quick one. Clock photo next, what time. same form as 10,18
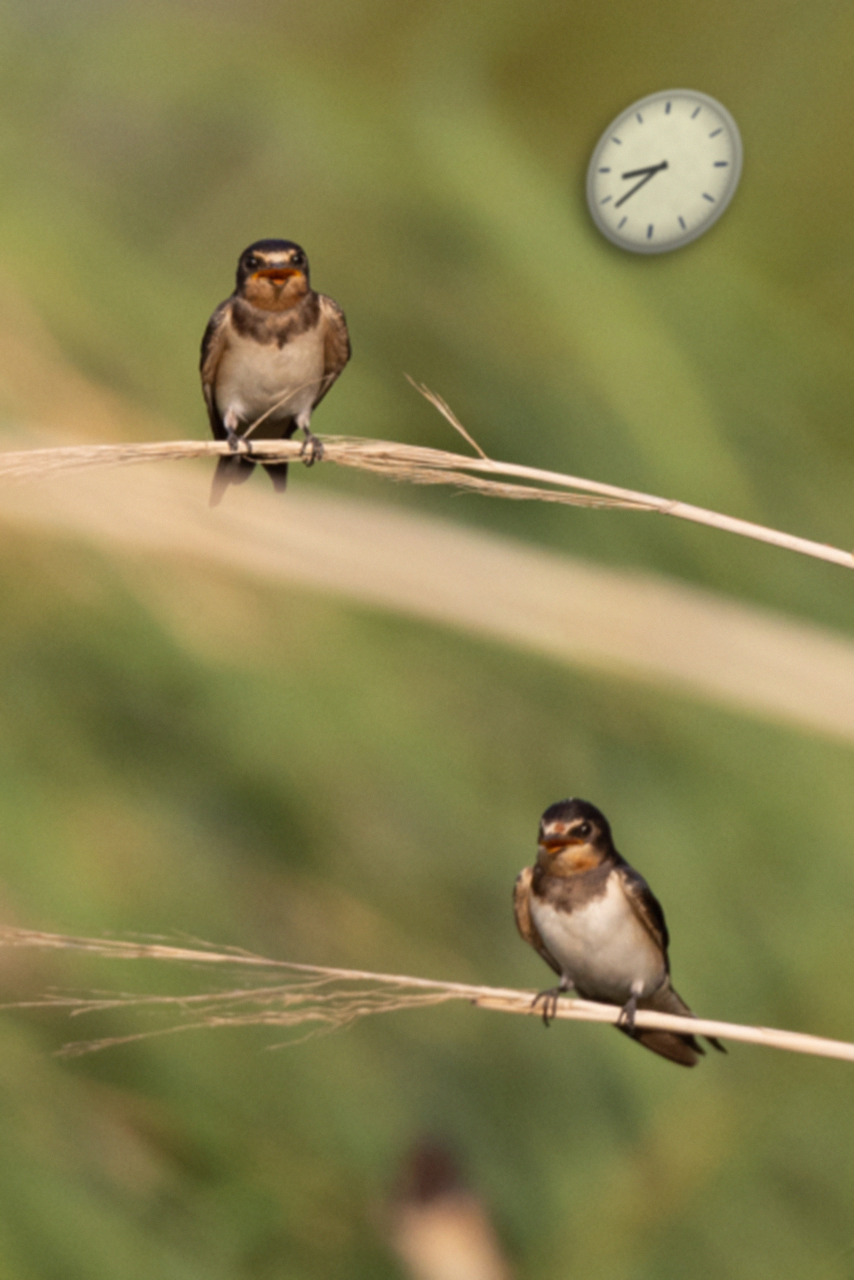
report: 8,38
